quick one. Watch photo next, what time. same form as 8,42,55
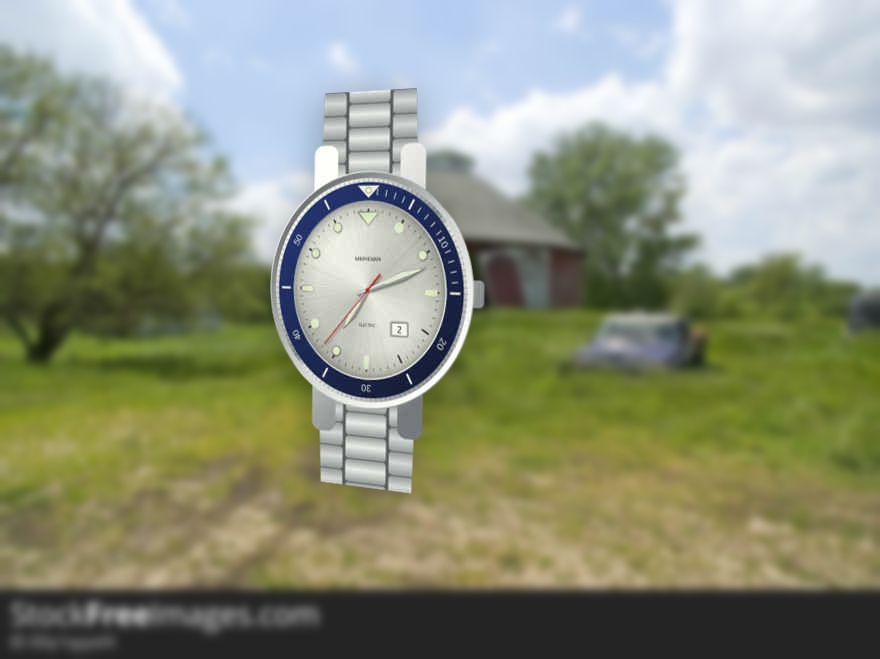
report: 7,11,37
